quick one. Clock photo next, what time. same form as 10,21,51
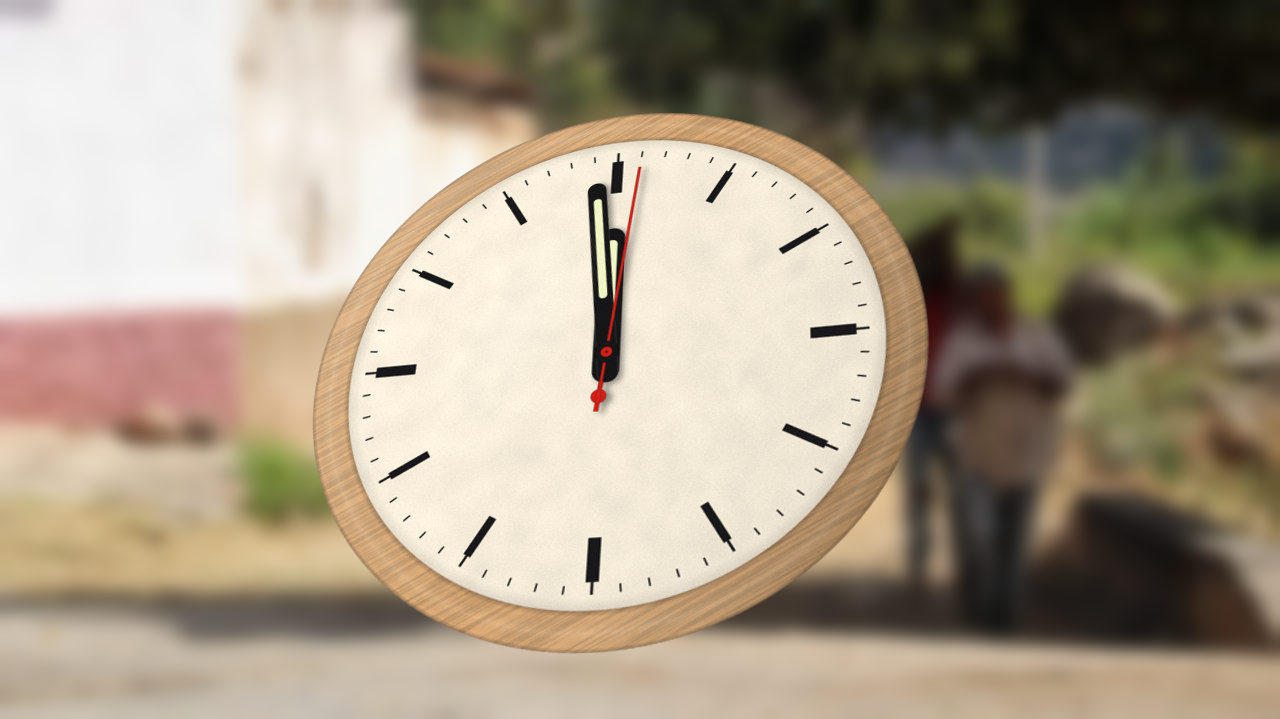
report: 11,59,01
